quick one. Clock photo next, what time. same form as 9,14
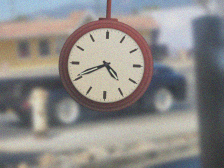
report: 4,41
